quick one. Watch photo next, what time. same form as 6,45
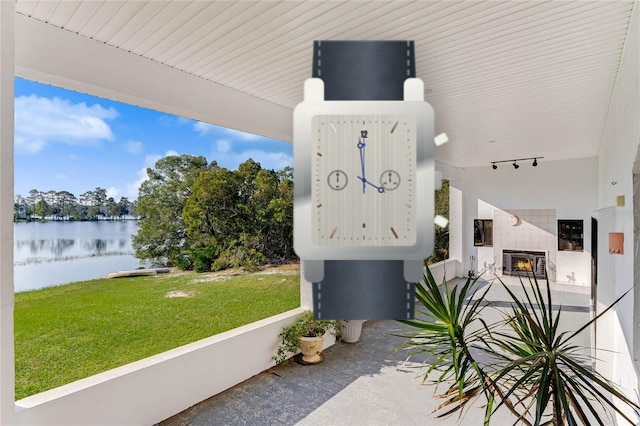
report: 3,59
